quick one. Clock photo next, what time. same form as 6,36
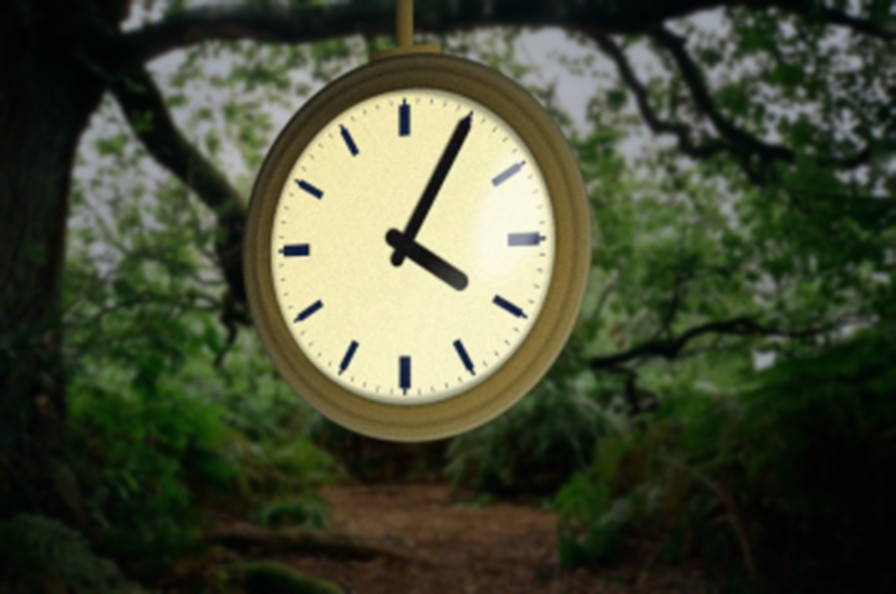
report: 4,05
